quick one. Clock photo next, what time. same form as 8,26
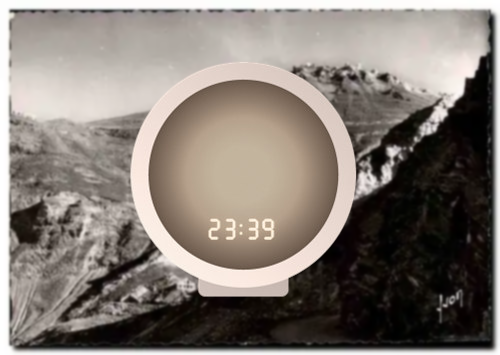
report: 23,39
